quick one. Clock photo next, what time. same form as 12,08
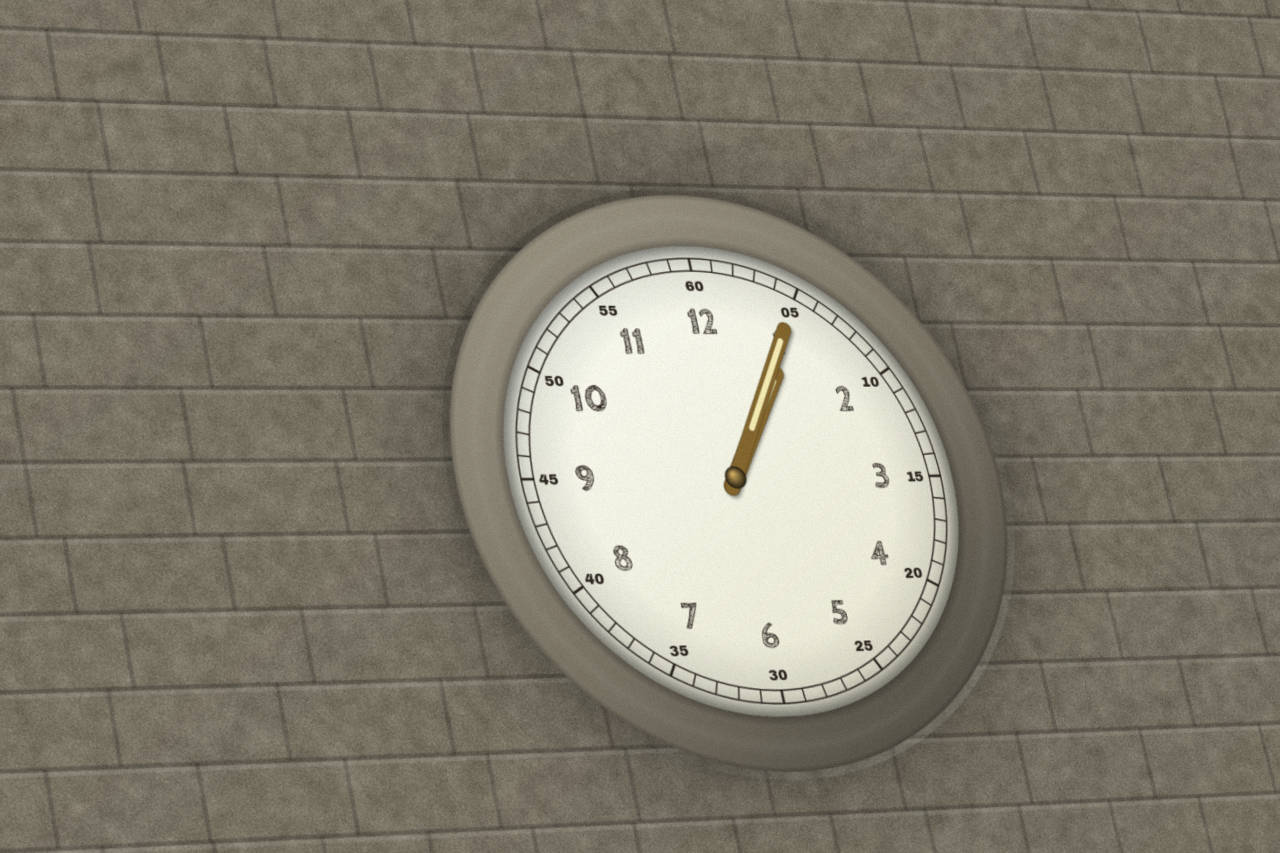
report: 1,05
